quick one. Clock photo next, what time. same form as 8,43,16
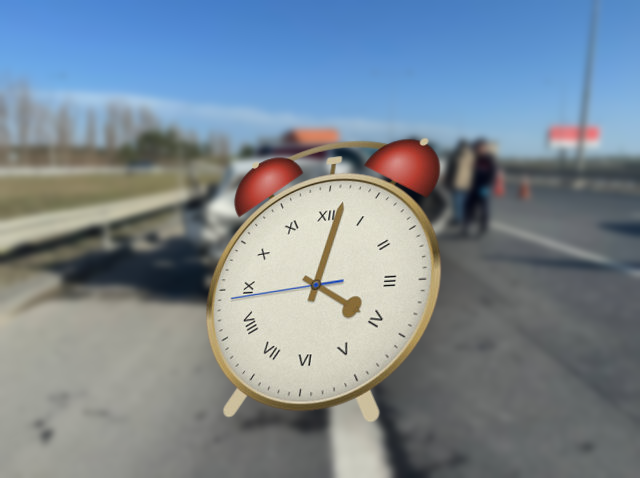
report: 4,01,44
